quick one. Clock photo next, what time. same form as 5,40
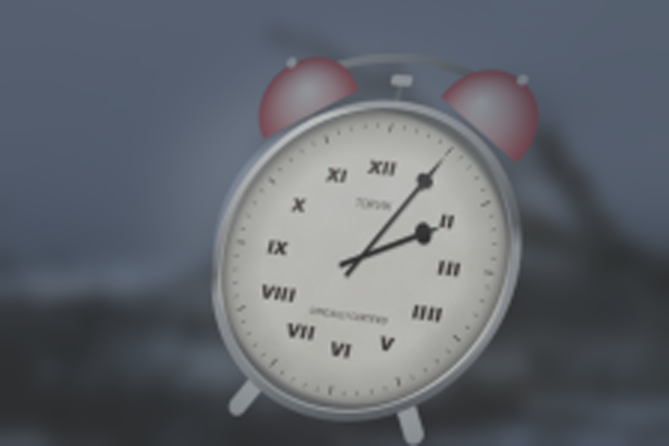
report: 2,05
